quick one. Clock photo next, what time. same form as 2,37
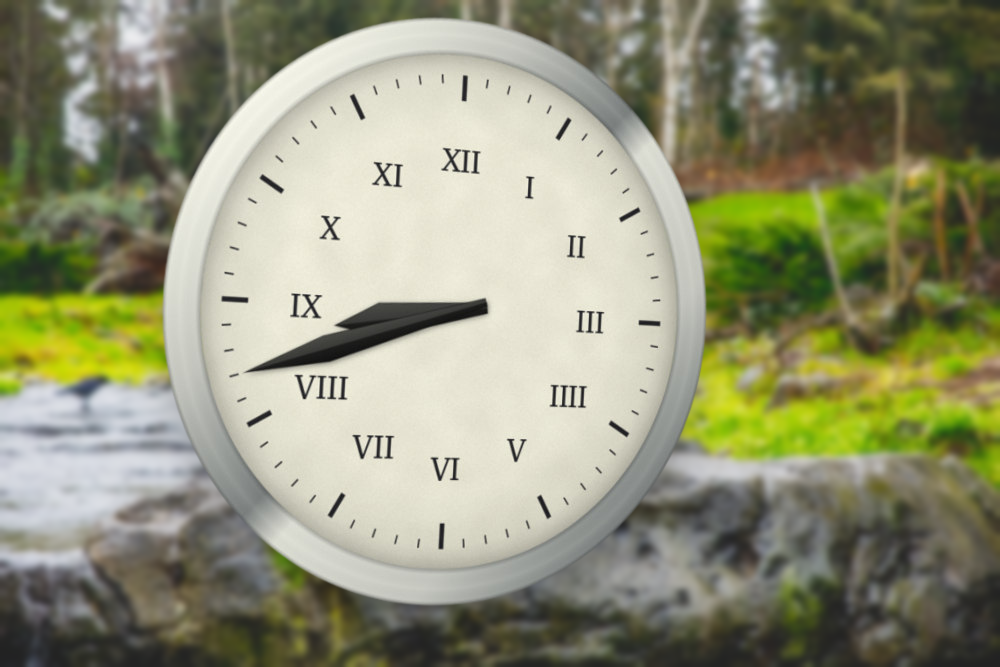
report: 8,42
